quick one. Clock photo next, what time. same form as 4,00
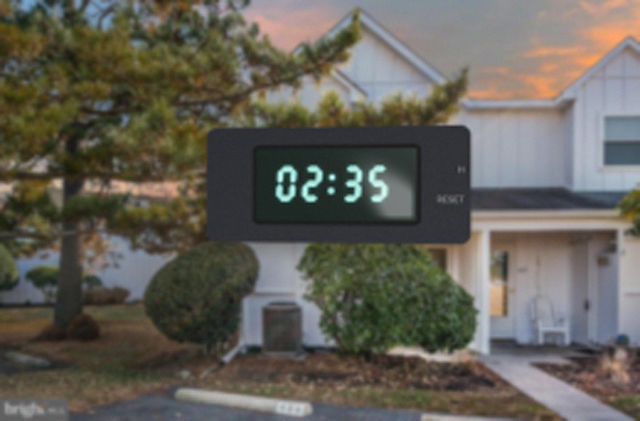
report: 2,35
